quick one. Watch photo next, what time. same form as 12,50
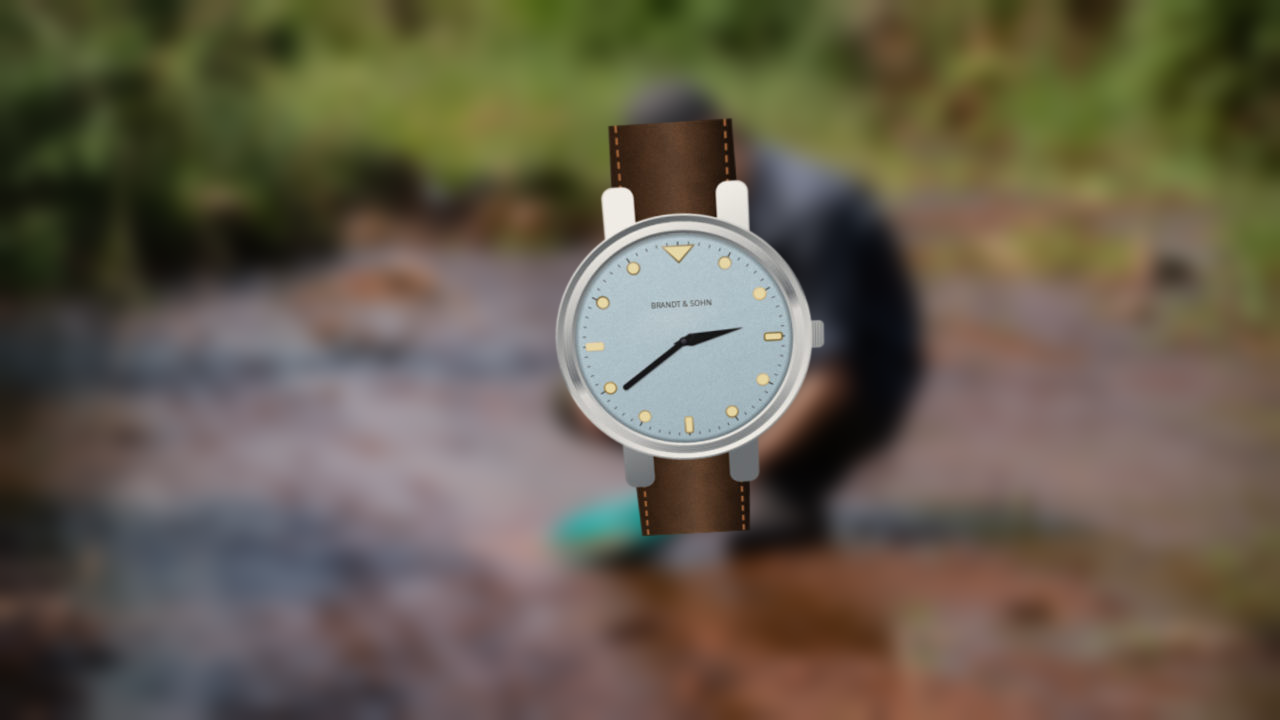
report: 2,39
